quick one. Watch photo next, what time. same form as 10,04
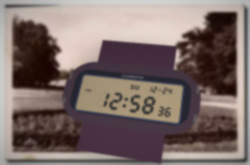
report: 12,58
